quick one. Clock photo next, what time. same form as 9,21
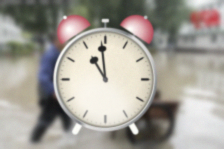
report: 10,59
